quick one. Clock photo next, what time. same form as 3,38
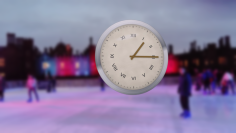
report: 1,15
